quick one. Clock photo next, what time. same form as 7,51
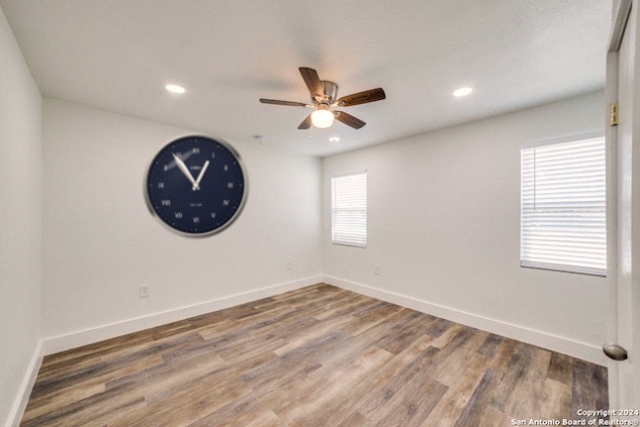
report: 12,54
